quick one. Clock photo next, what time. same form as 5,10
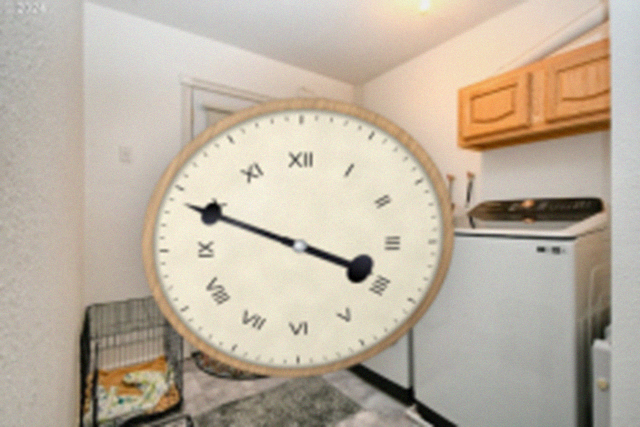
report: 3,49
